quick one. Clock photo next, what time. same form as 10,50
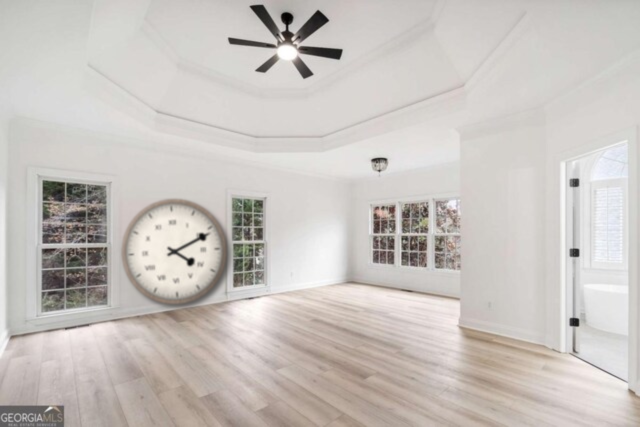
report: 4,11
